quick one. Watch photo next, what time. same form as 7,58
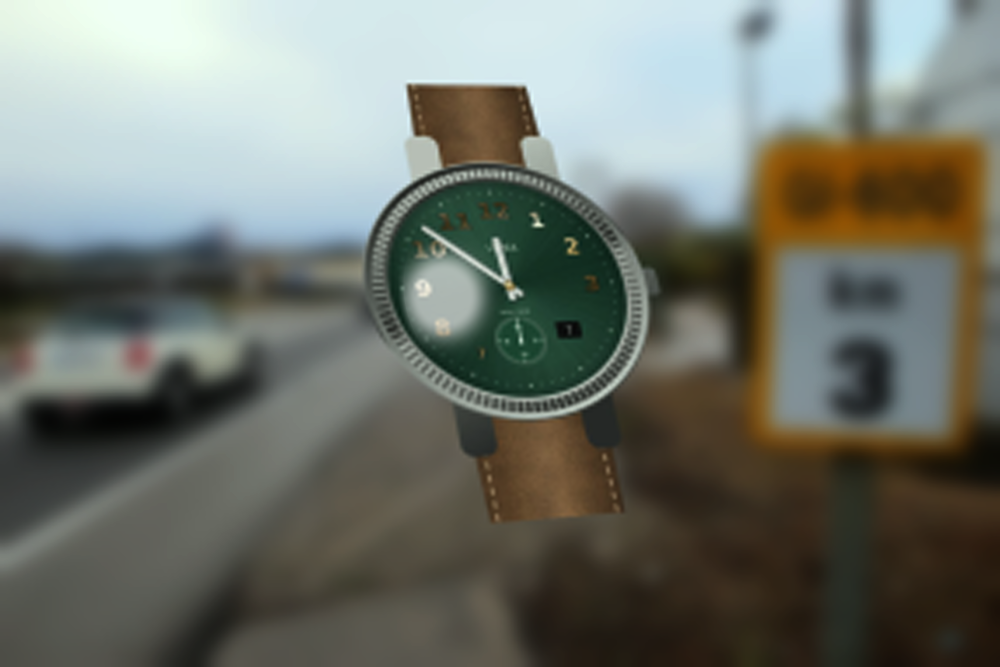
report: 11,52
